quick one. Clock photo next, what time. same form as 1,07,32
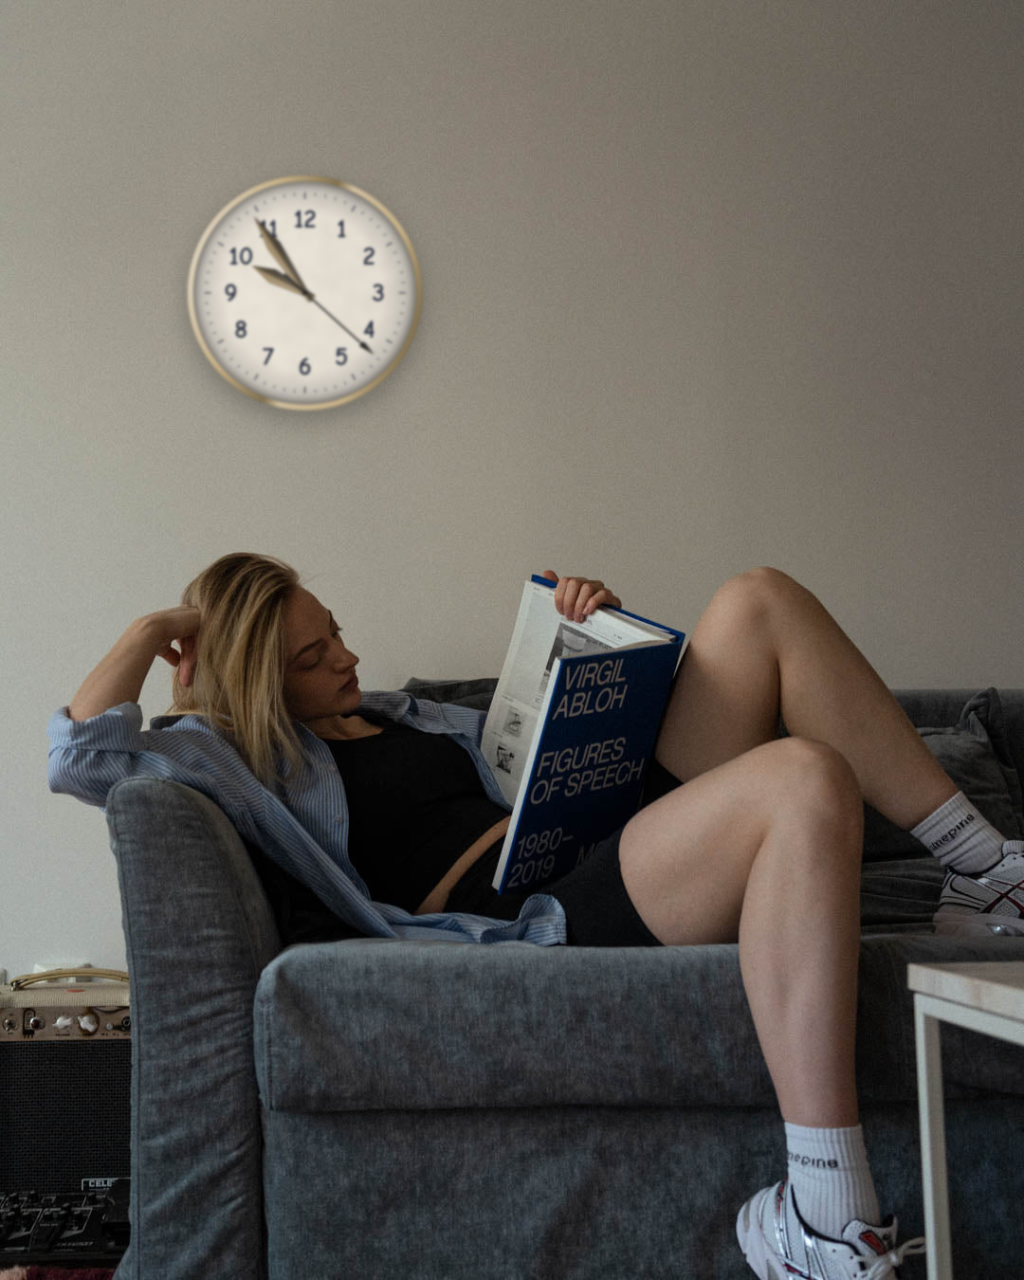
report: 9,54,22
